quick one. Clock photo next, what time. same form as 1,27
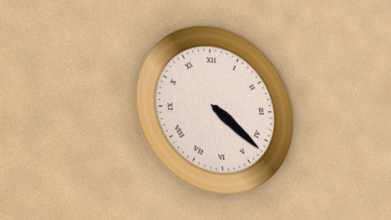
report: 4,22
